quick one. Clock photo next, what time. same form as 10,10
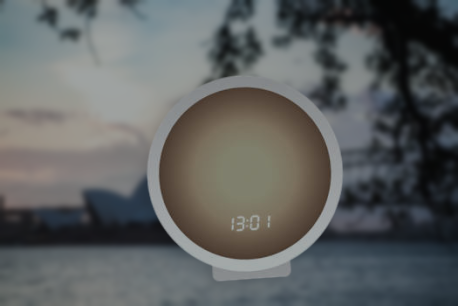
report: 13,01
